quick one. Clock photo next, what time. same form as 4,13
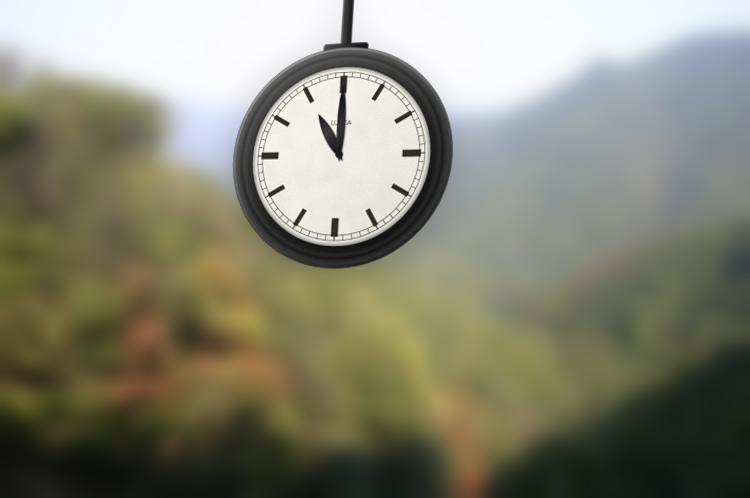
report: 11,00
